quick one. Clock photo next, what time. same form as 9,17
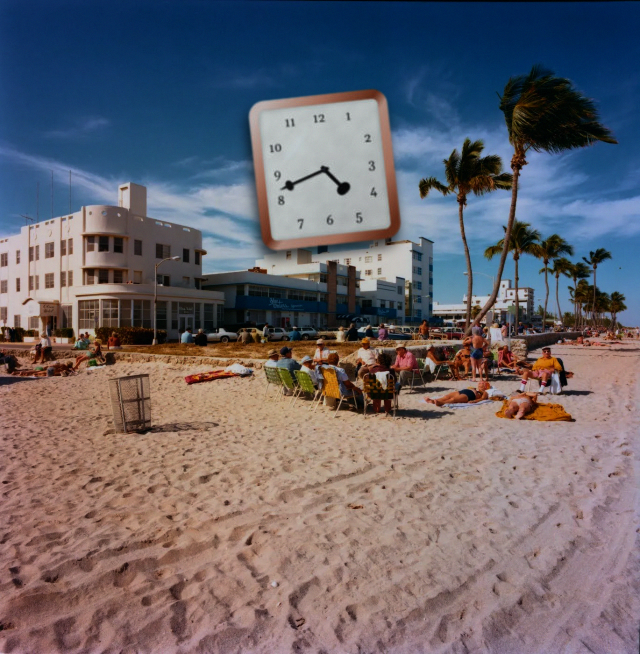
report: 4,42
